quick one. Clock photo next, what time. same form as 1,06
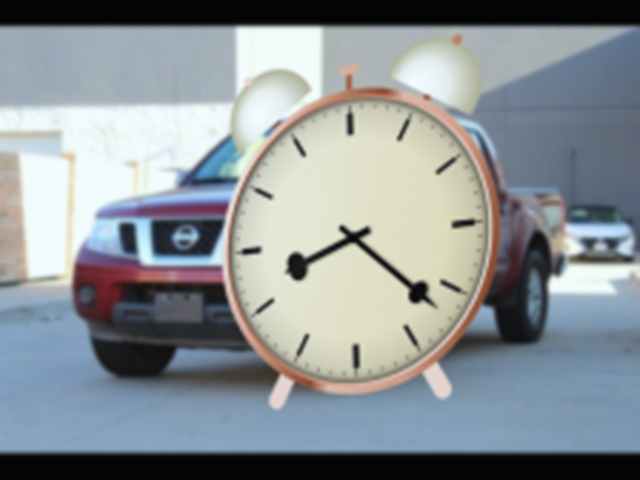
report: 8,22
